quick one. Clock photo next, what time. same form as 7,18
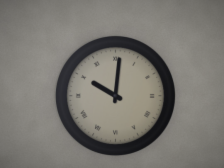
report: 10,01
